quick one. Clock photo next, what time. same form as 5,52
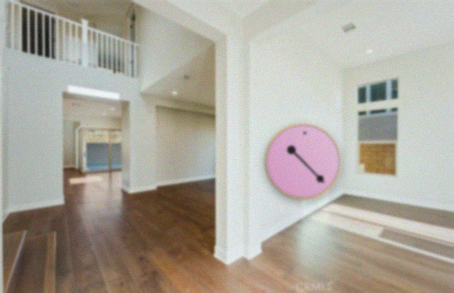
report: 10,22
